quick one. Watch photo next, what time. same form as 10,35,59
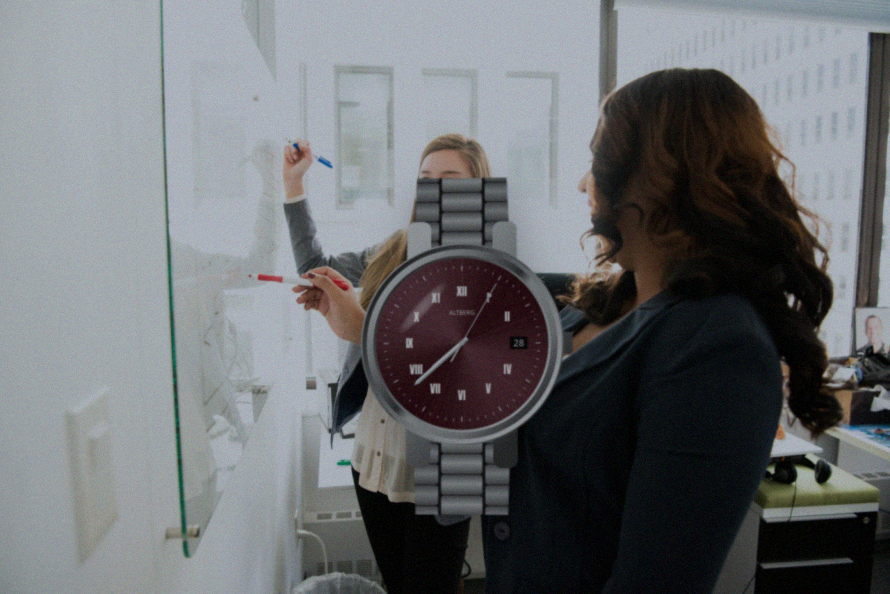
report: 7,38,05
